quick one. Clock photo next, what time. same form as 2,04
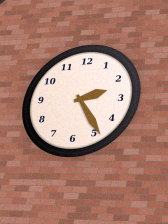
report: 2,24
